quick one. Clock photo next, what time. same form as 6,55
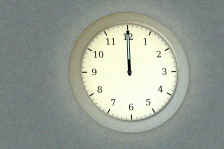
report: 12,00
